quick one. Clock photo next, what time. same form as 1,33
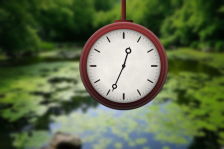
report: 12,34
